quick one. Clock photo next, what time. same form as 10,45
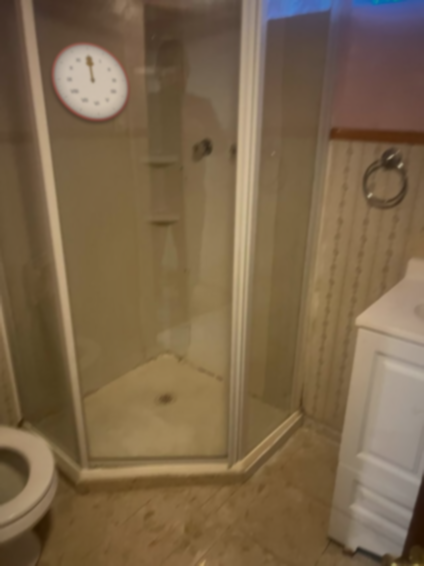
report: 12,00
